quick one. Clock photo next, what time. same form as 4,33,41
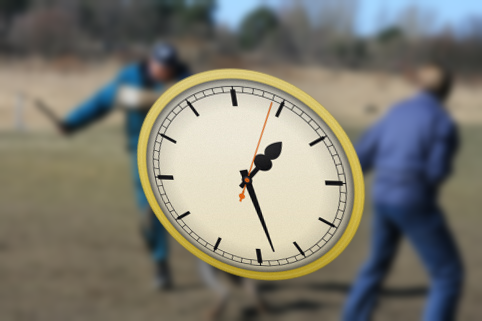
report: 1,28,04
